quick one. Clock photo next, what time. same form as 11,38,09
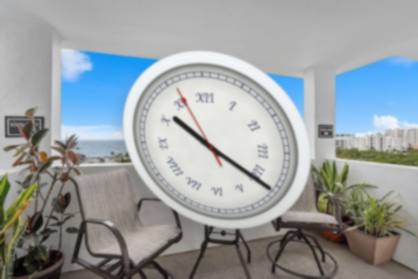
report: 10,20,56
